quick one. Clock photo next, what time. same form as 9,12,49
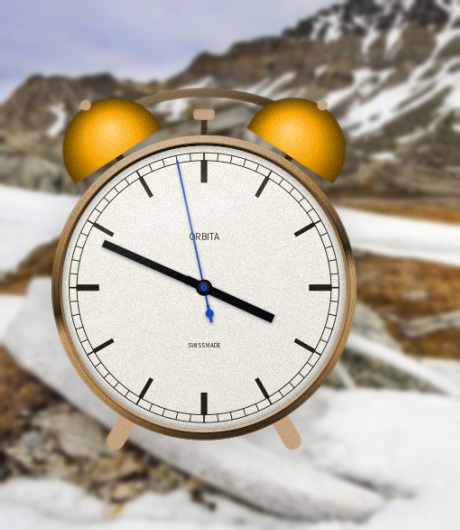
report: 3,48,58
